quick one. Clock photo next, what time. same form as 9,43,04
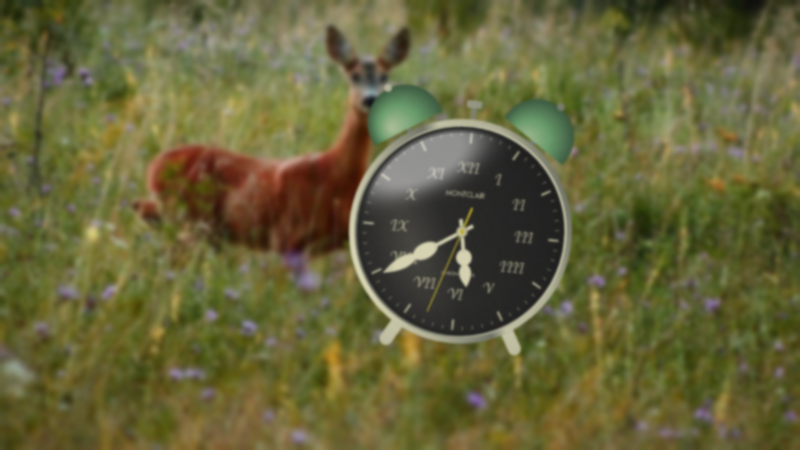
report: 5,39,33
